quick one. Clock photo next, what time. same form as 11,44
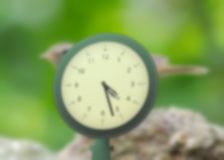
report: 4,27
